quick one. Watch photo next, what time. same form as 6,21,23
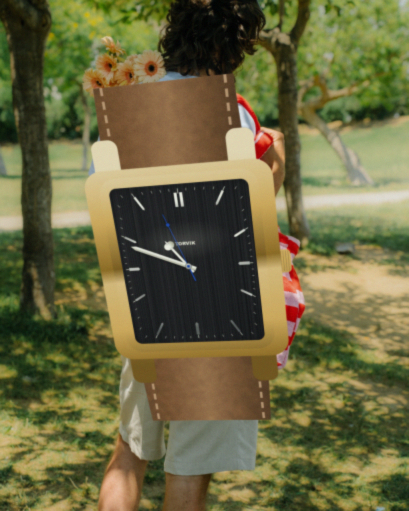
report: 10,48,57
